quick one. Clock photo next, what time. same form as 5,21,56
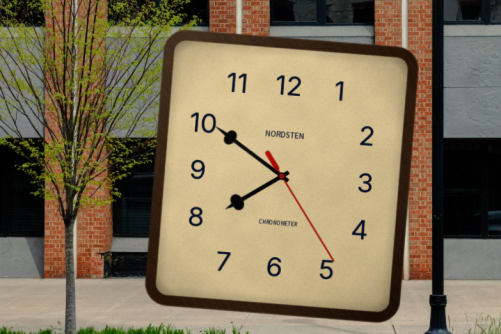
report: 7,50,24
